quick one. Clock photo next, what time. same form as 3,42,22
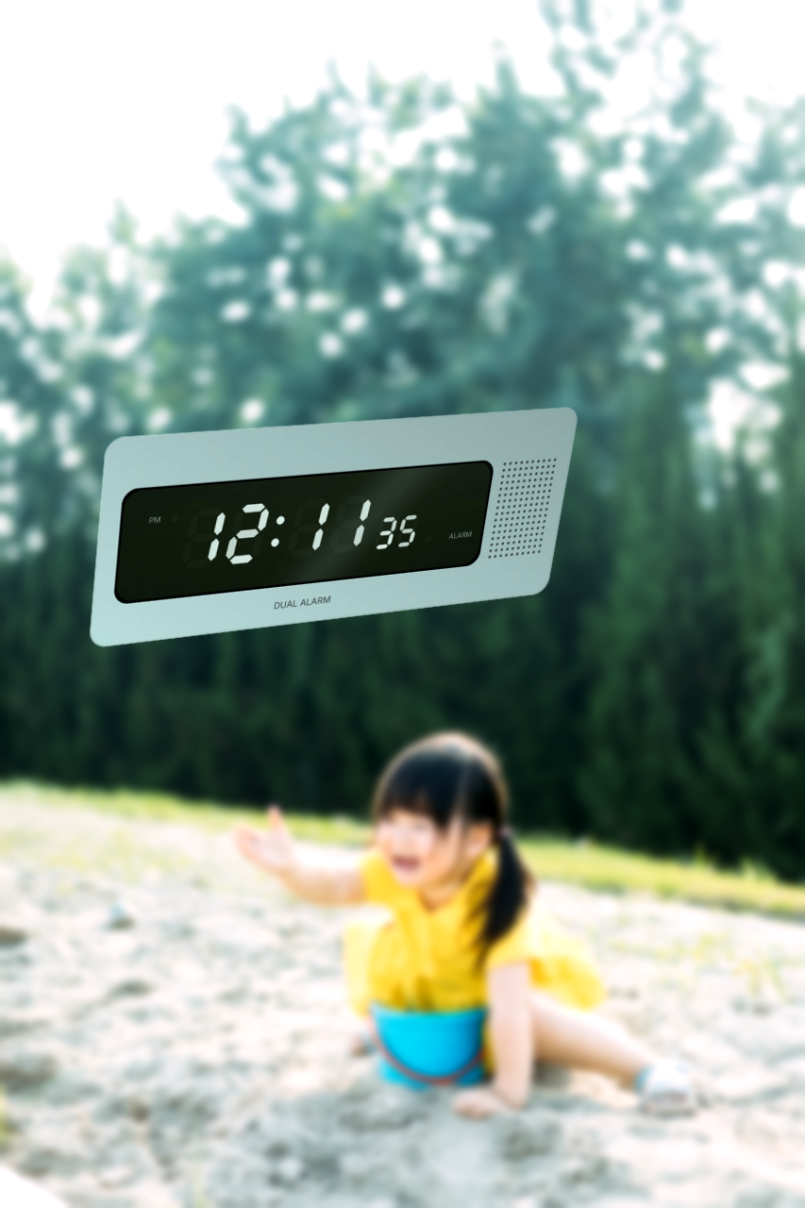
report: 12,11,35
